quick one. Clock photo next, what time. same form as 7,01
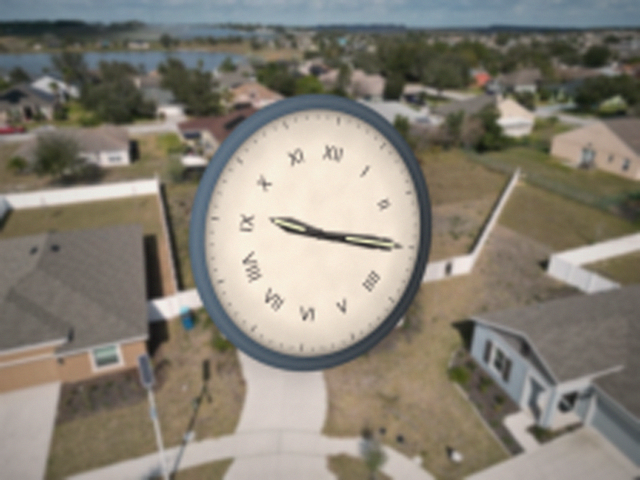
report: 9,15
